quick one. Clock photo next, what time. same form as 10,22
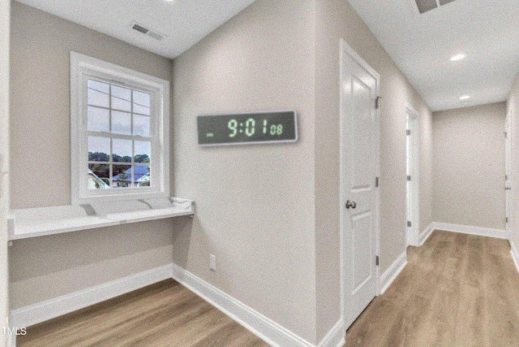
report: 9,01
